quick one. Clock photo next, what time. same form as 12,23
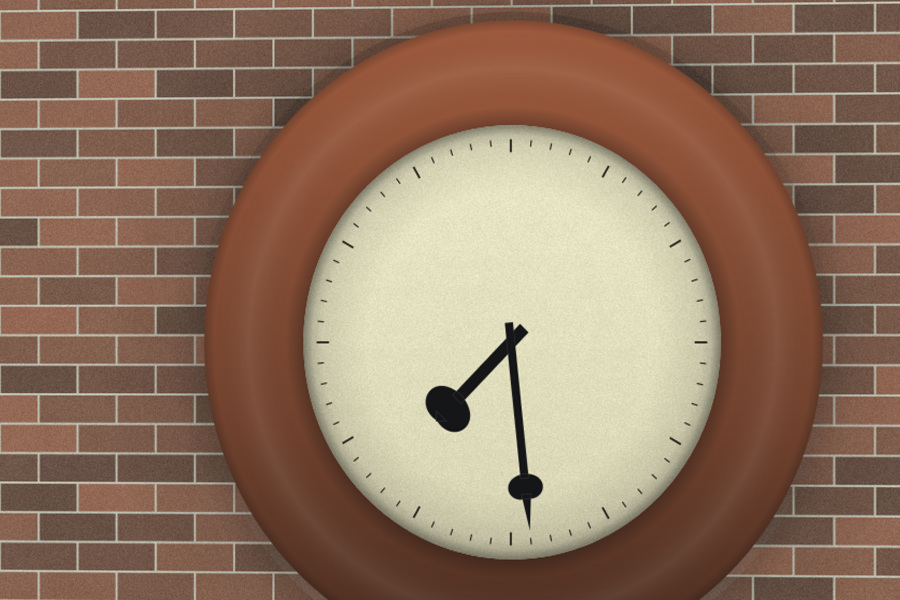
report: 7,29
